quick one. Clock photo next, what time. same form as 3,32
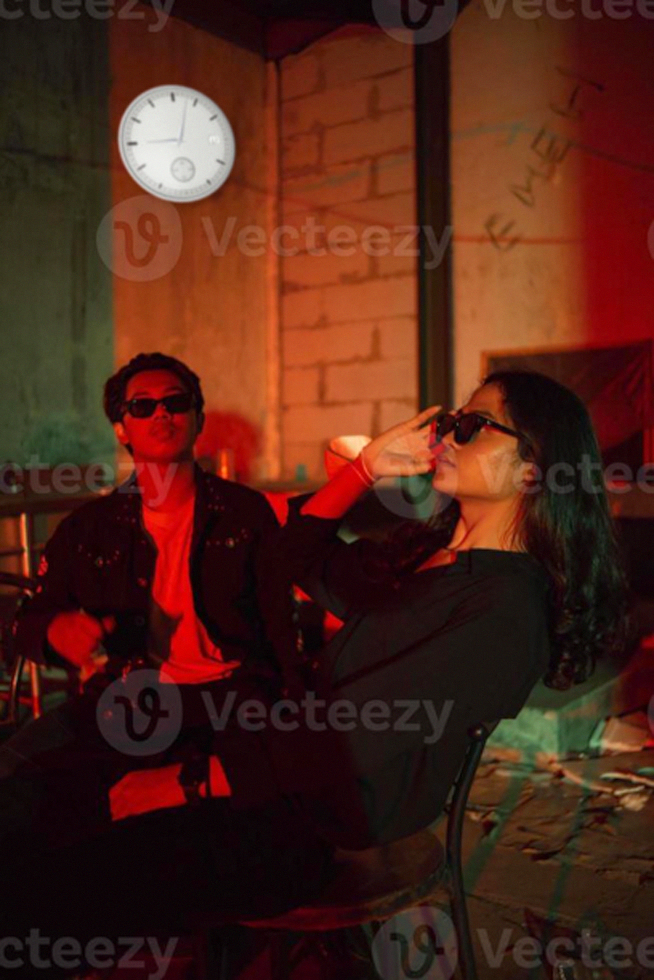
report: 9,03
